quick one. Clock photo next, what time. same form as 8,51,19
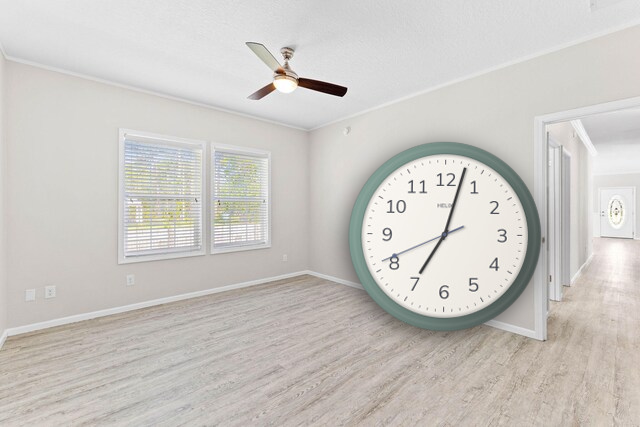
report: 7,02,41
